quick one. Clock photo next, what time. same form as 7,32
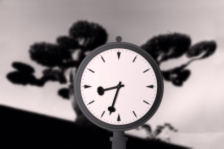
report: 8,33
